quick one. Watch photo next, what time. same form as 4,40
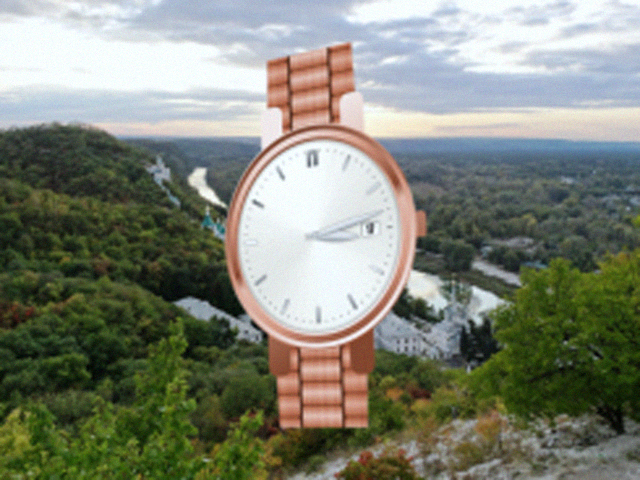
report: 3,13
